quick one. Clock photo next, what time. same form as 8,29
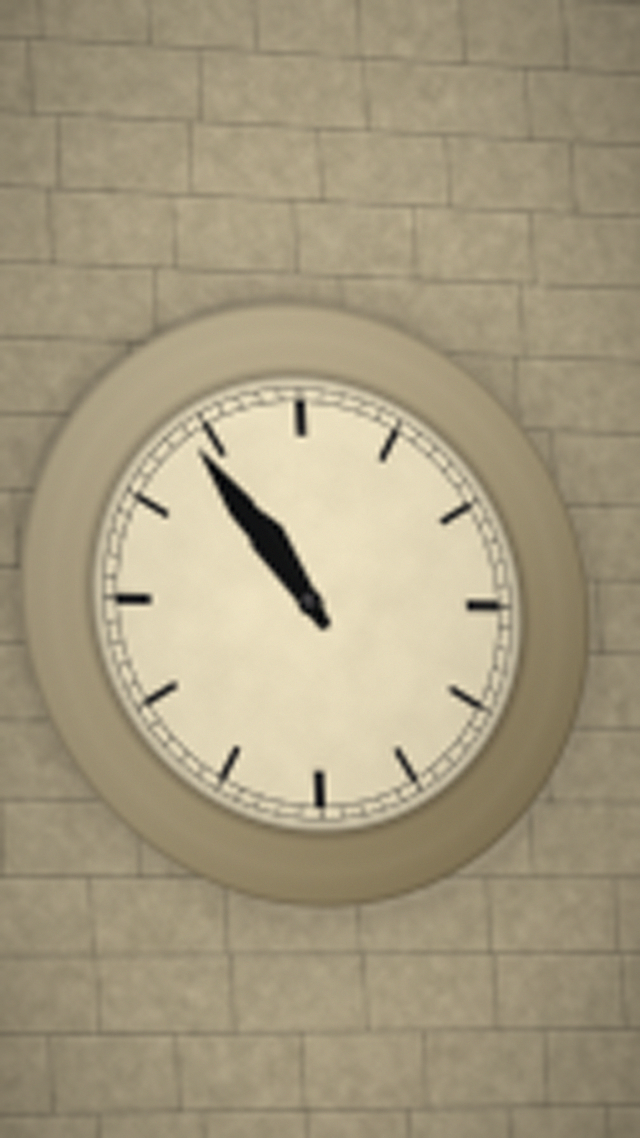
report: 10,54
